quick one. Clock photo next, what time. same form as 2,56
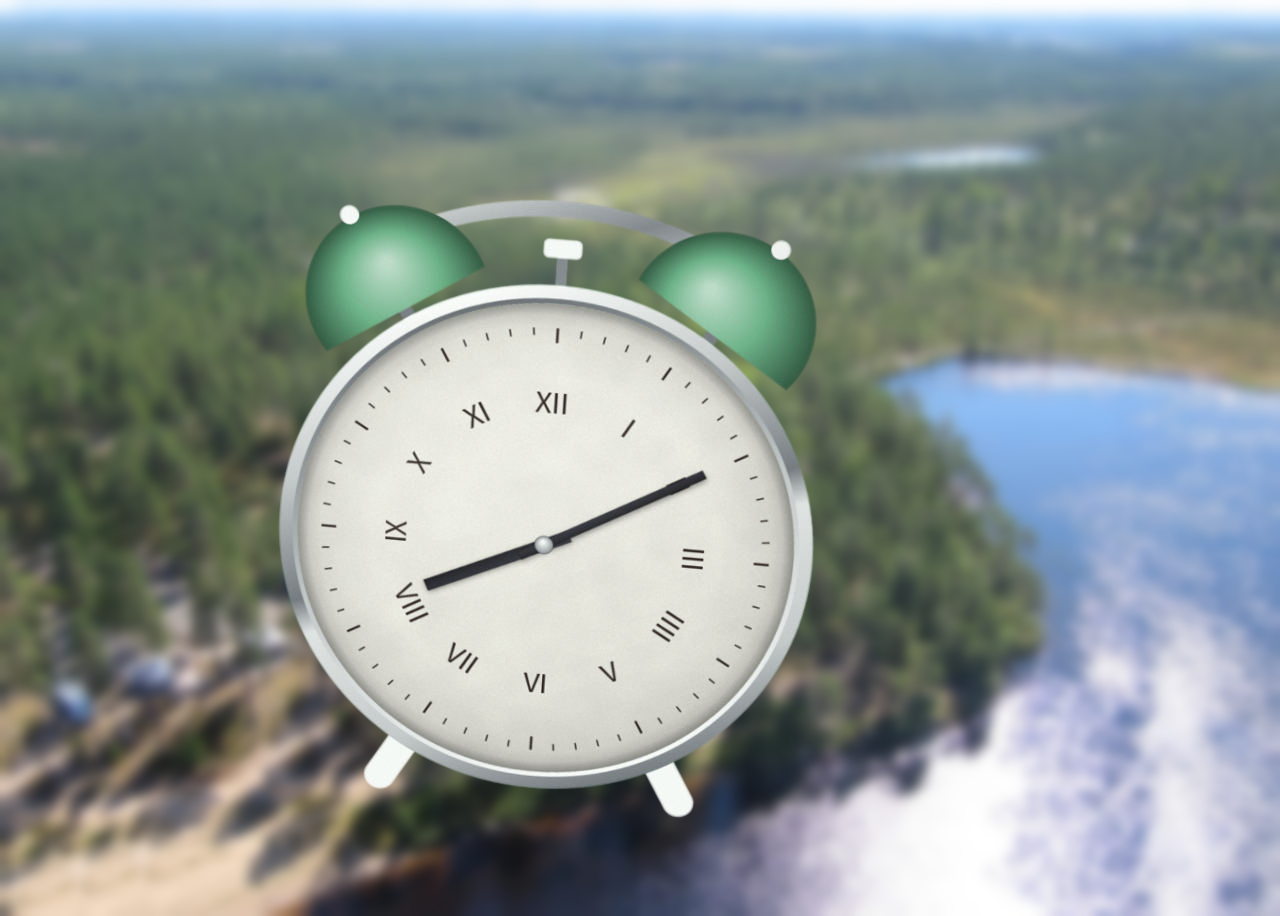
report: 8,10
